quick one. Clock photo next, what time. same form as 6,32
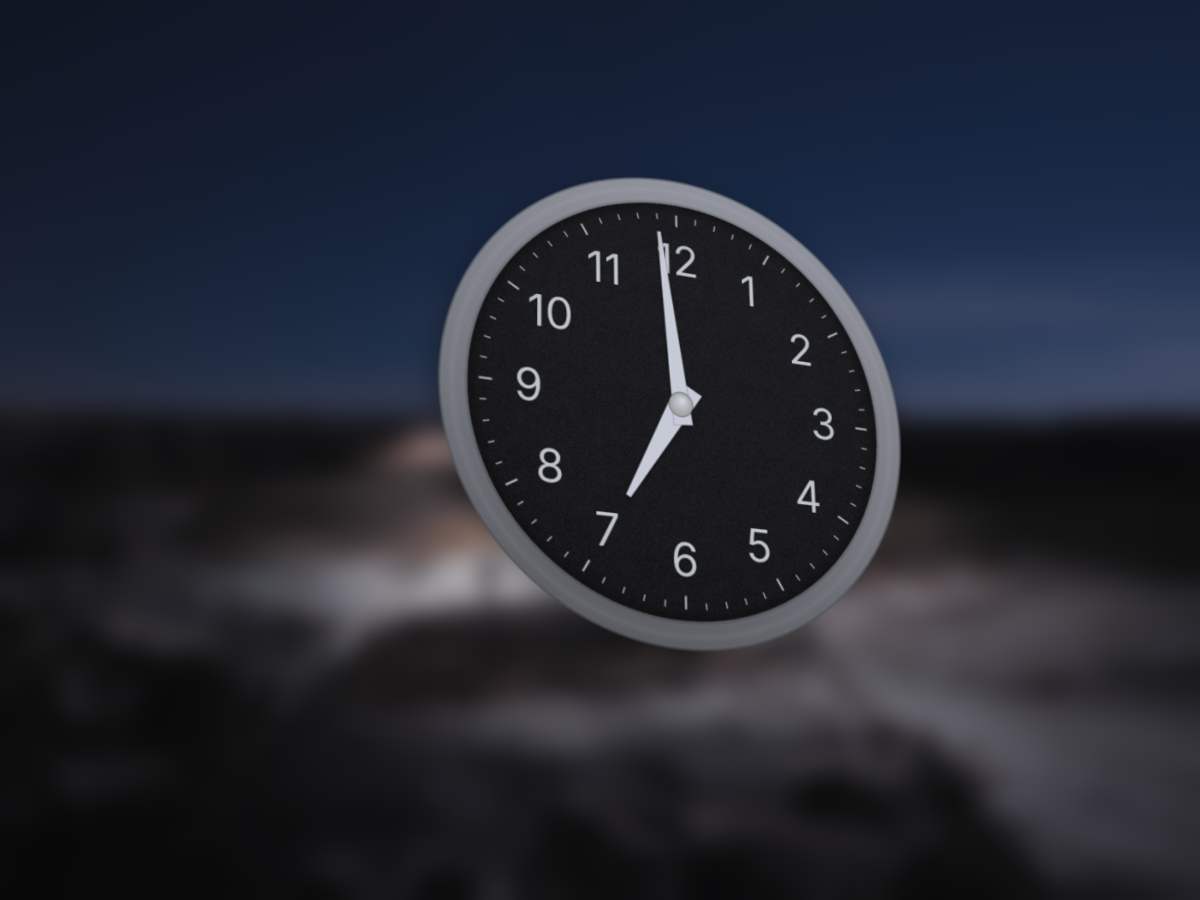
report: 6,59
